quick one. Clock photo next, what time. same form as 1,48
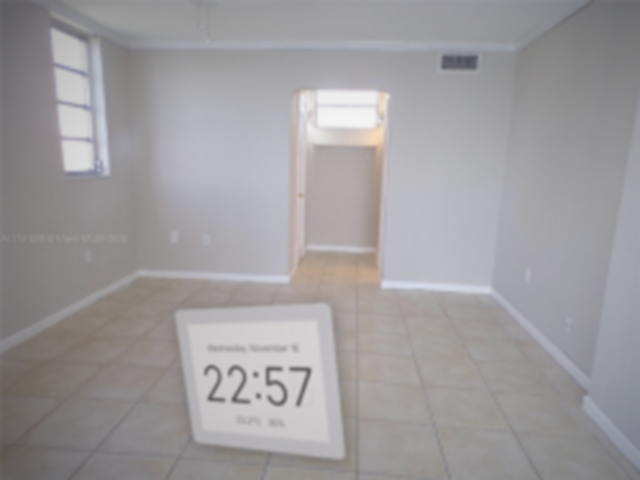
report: 22,57
